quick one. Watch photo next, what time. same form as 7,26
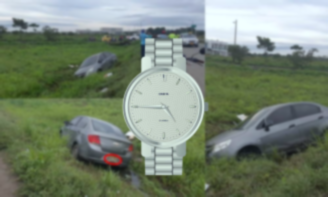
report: 4,45
